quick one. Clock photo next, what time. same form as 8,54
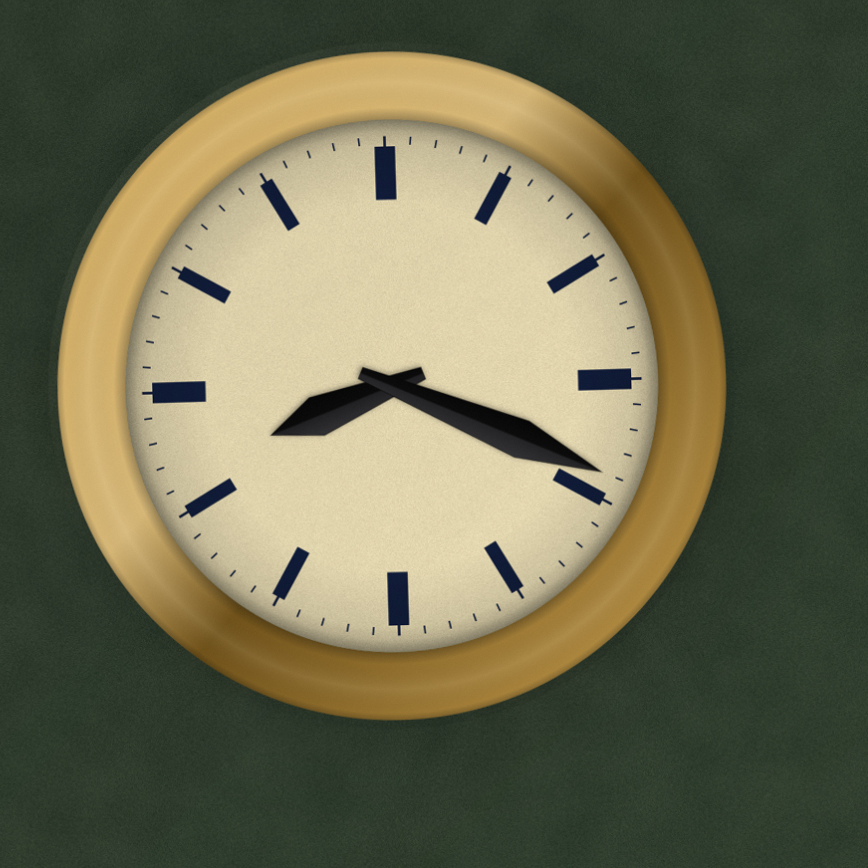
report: 8,19
